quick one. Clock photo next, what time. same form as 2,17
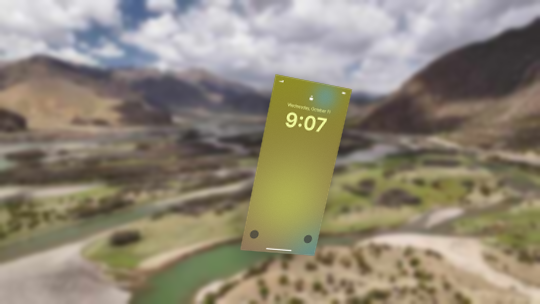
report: 9,07
